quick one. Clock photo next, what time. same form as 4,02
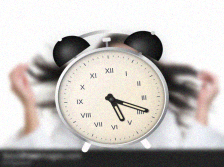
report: 5,19
